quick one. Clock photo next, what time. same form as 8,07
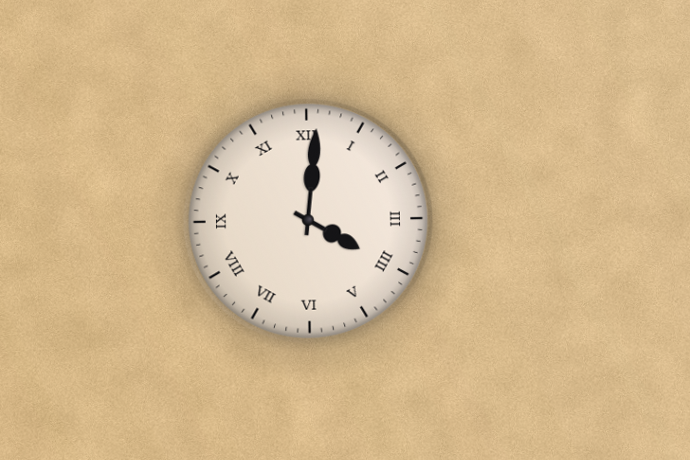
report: 4,01
